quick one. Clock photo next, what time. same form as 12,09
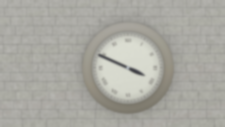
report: 3,49
